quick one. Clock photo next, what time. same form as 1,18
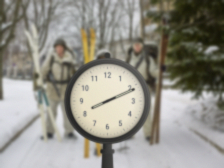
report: 8,11
